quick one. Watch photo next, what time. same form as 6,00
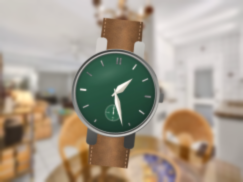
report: 1,27
